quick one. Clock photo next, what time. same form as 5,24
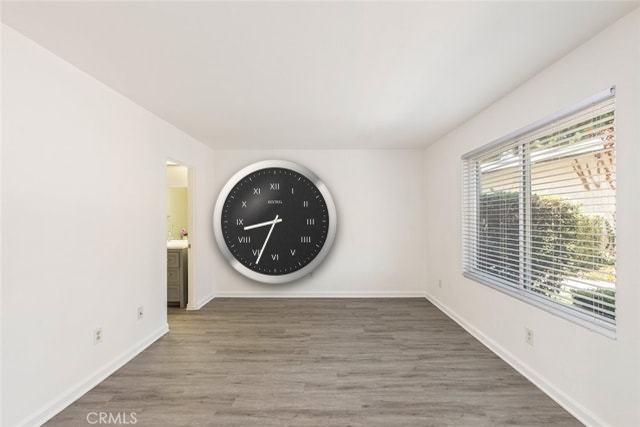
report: 8,34
